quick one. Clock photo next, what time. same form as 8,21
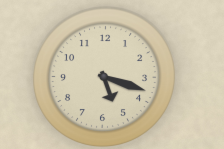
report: 5,18
